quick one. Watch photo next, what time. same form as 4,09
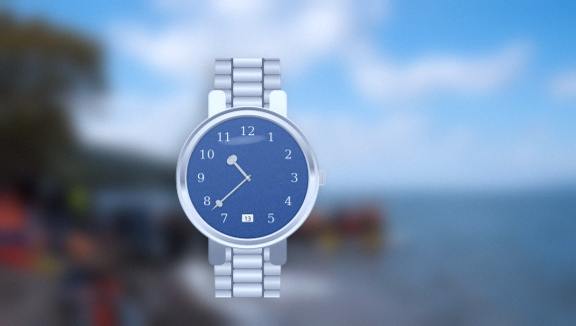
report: 10,38
